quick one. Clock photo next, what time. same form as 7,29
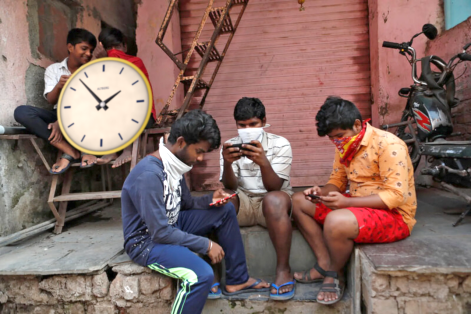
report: 1,53
